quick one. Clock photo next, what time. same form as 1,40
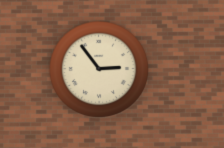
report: 2,54
